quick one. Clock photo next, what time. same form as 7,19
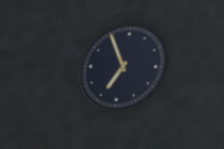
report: 6,55
